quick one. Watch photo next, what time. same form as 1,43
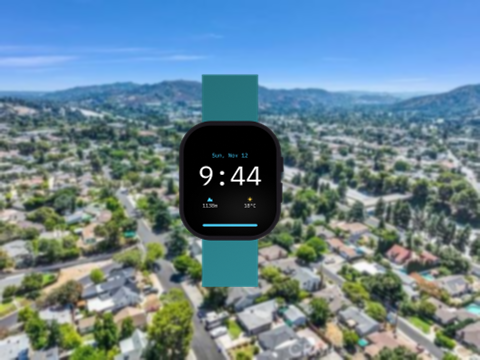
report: 9,44
